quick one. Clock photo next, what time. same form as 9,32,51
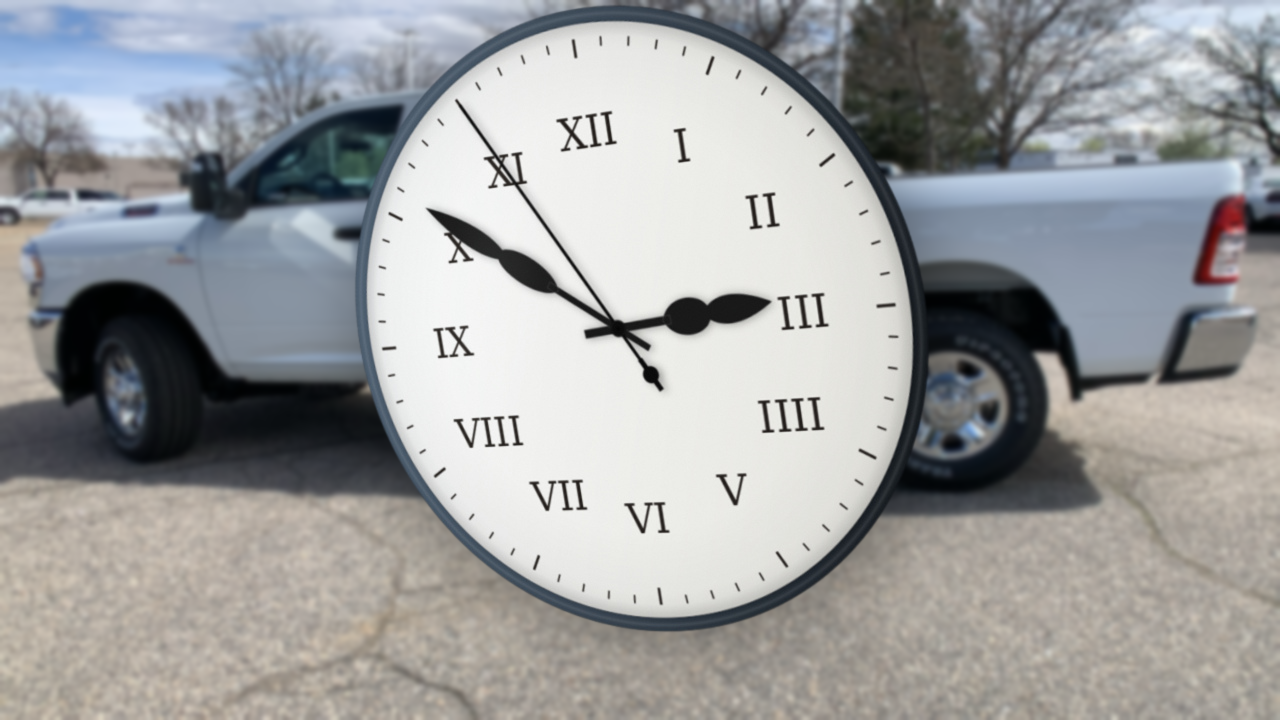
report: 2,50,55
